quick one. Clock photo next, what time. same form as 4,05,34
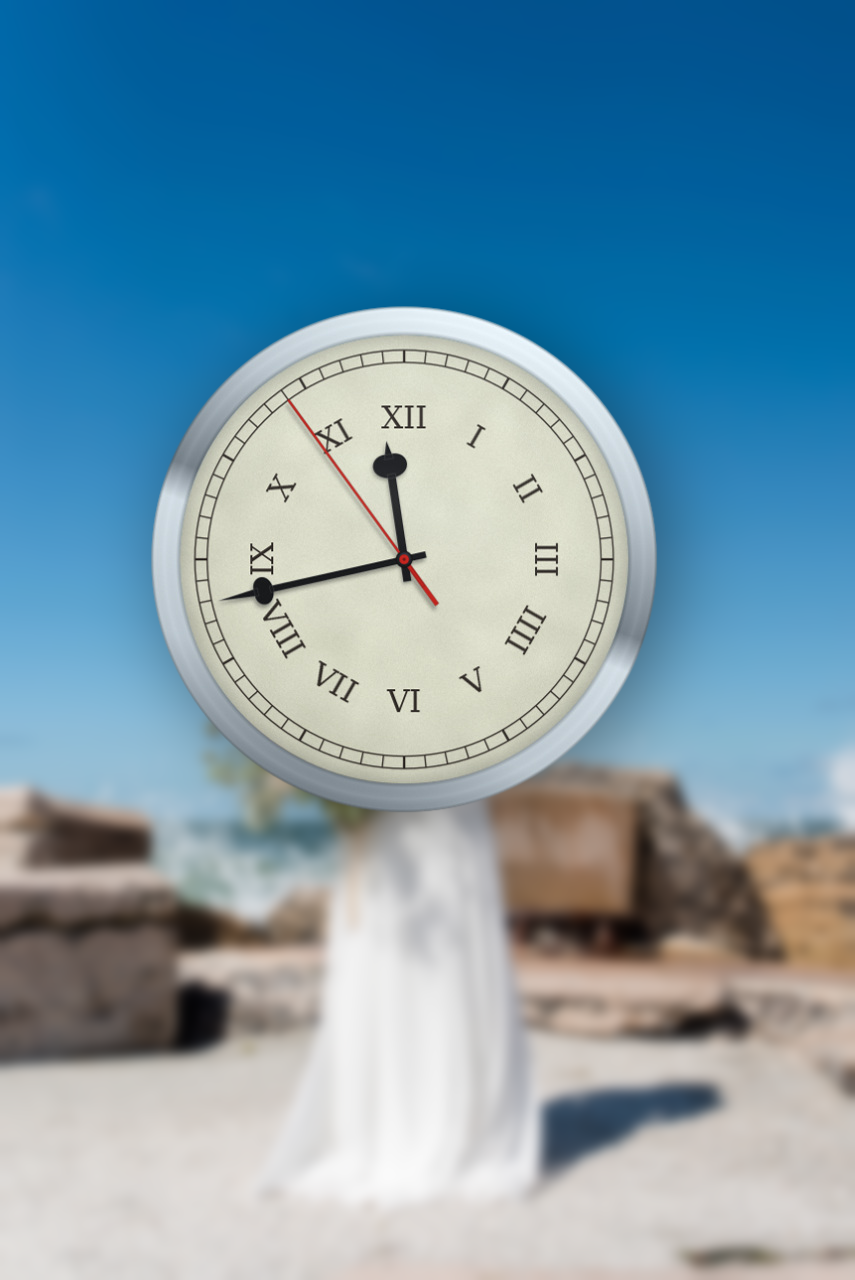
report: 11,42,54
